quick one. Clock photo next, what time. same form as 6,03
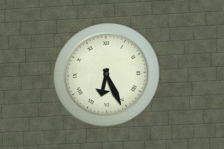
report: 6,26
